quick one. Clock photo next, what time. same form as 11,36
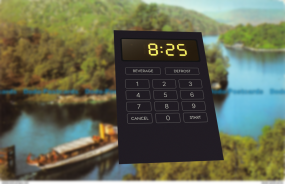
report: 8,25
